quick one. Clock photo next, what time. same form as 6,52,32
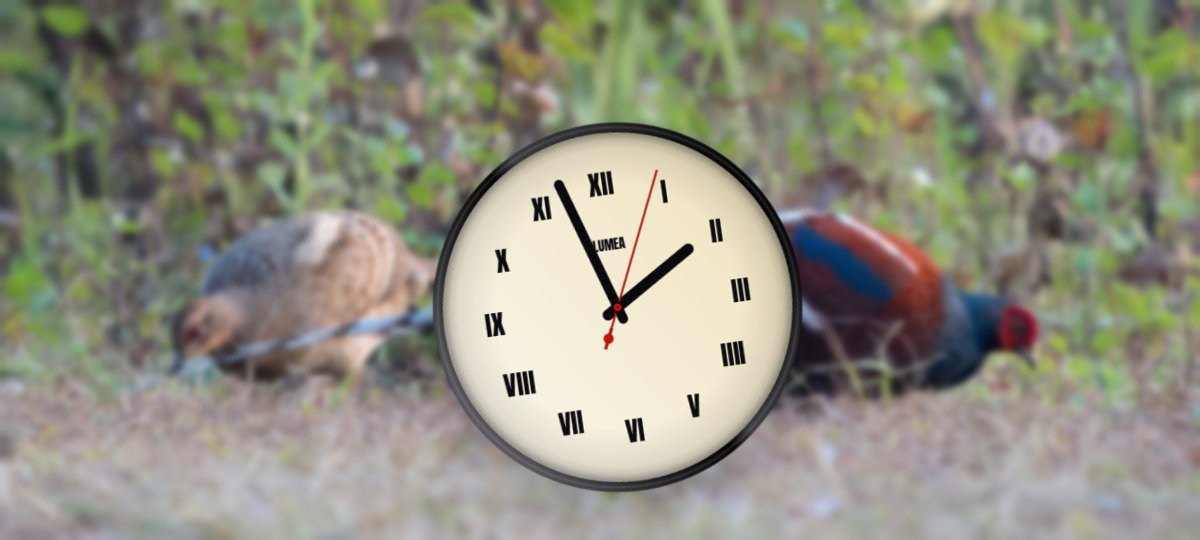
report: 1,57,04
